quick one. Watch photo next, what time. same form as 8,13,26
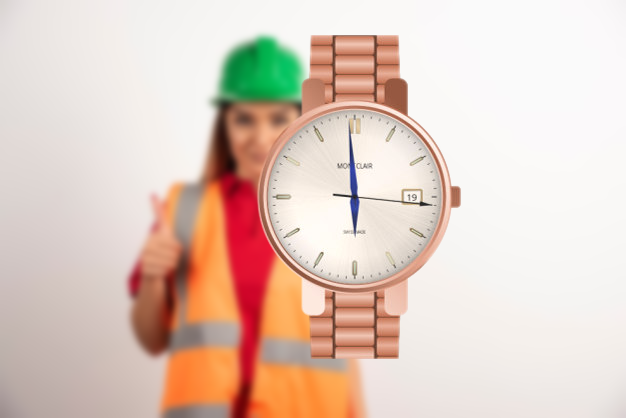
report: 5,59,16
